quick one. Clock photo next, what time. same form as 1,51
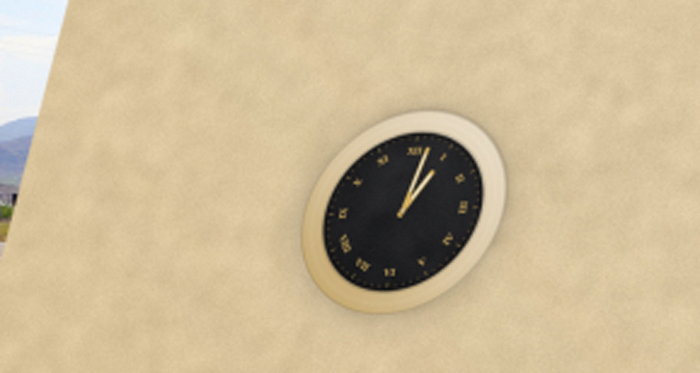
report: 1,02
